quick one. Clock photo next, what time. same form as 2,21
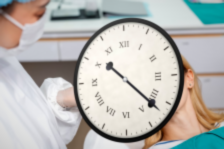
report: 10,22
